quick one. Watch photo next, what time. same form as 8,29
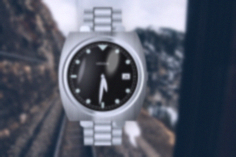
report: 5,31
